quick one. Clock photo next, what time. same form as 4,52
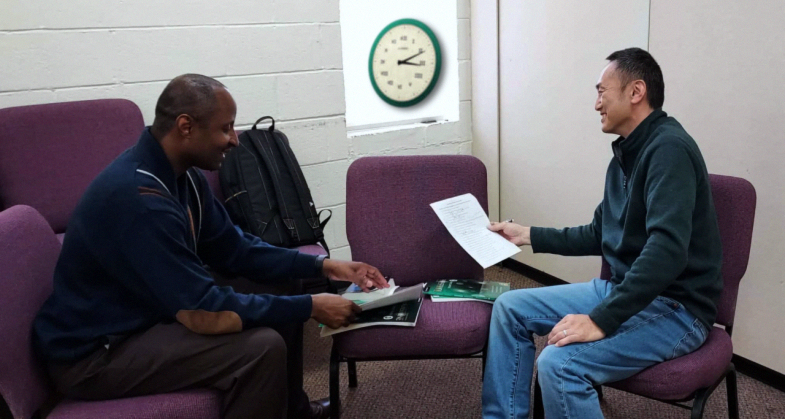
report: 3,11
